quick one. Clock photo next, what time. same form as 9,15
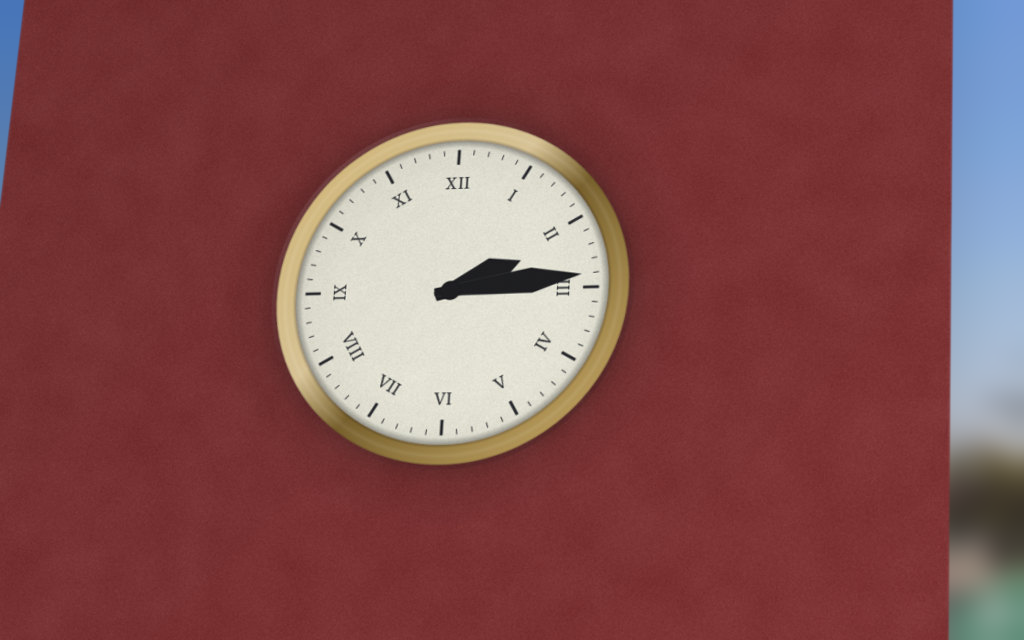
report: 2,14
